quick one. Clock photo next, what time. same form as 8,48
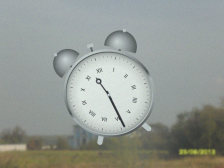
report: 11,29
